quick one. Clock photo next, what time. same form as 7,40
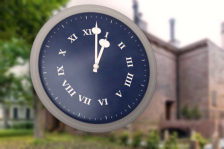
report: 1,02
